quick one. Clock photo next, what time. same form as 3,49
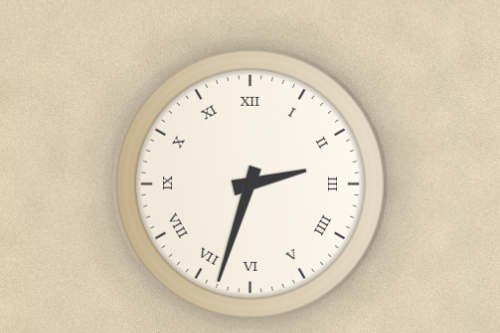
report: 2,33
